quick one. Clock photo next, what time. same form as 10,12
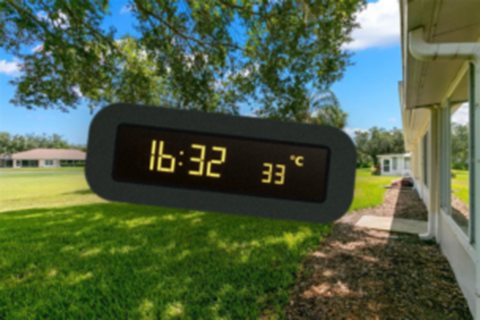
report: 16,32
